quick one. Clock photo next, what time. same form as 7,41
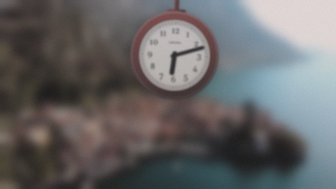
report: 6,12
